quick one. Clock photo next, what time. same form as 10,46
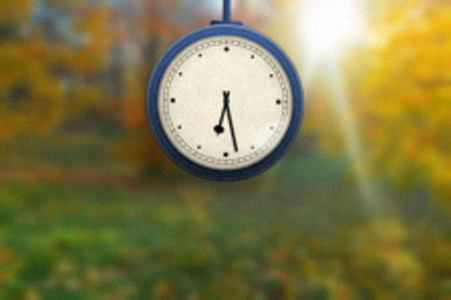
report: 6,28
